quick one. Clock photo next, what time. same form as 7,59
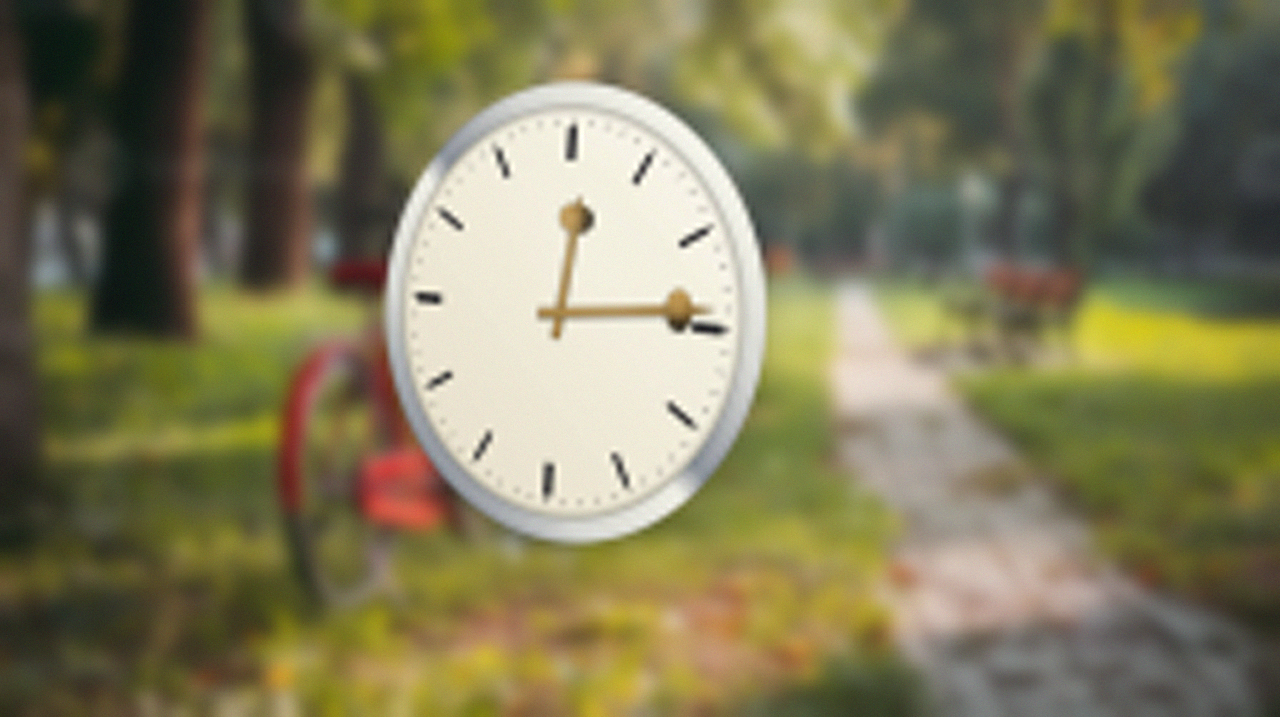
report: 12,14
